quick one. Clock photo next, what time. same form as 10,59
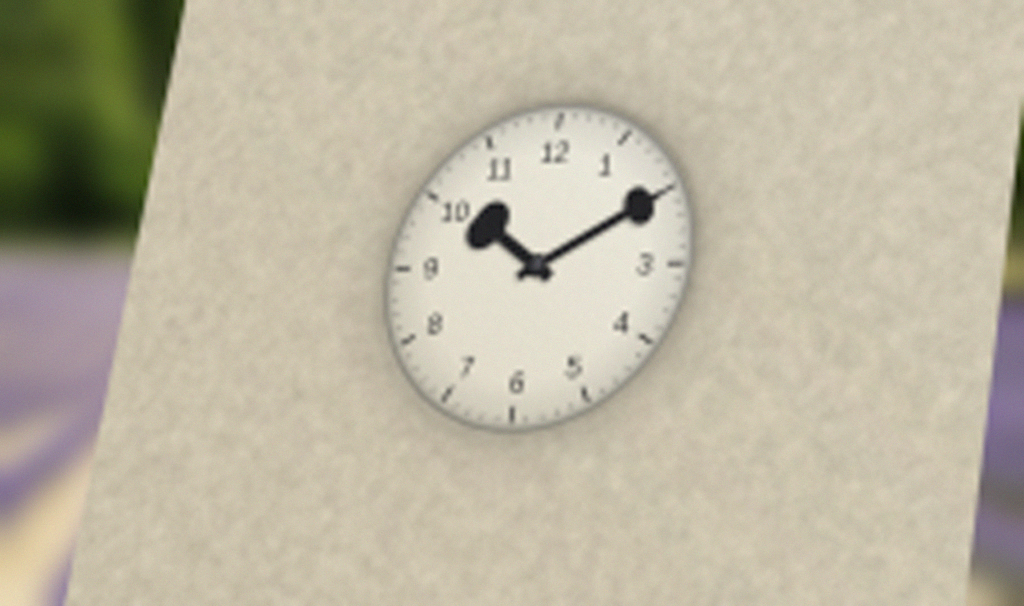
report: 10,10
